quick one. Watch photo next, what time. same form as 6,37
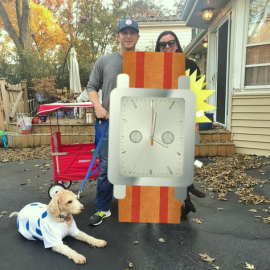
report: 4,01
